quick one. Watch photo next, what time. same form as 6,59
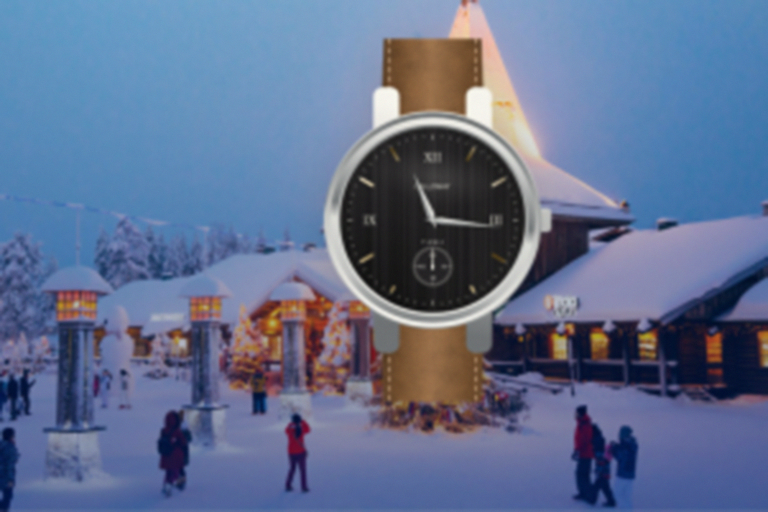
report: 11,16
